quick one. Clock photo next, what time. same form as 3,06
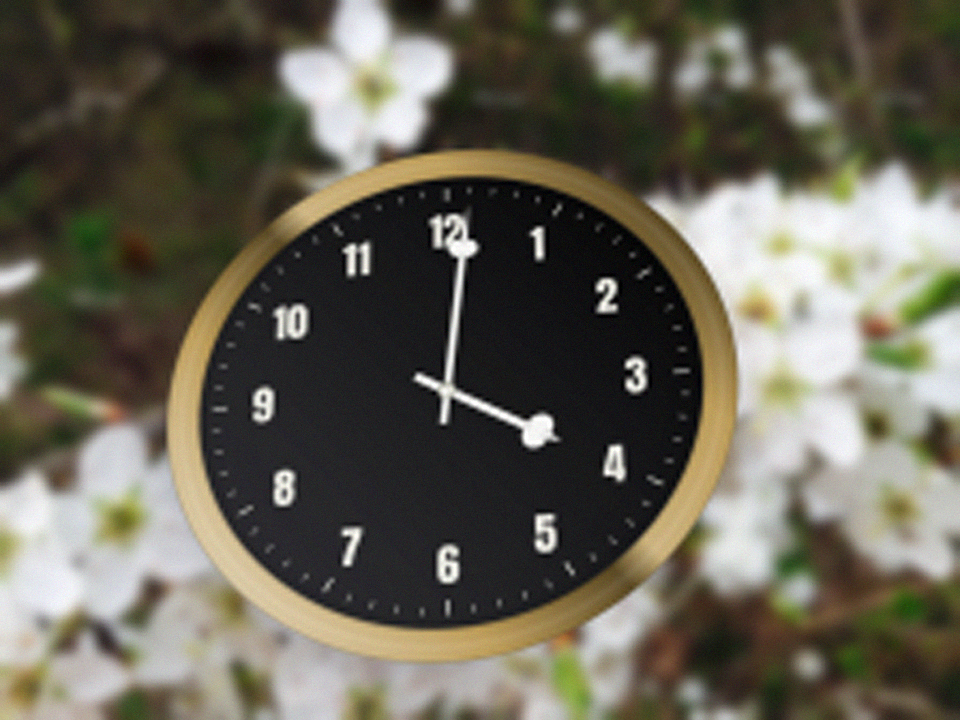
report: 4,01
